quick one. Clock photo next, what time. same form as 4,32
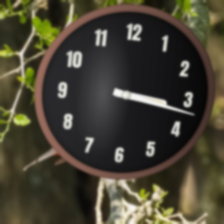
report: 3,17
